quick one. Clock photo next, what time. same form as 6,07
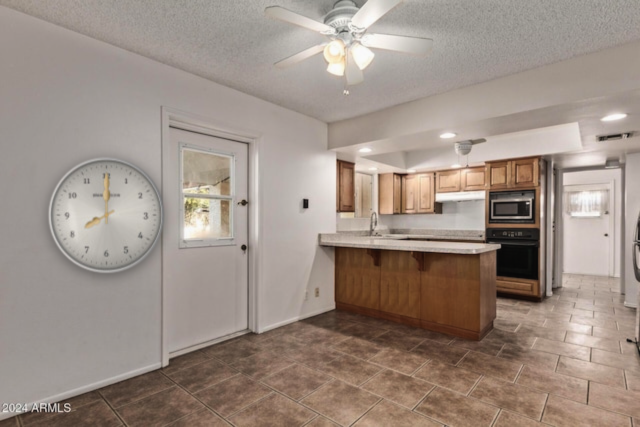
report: 8,00
